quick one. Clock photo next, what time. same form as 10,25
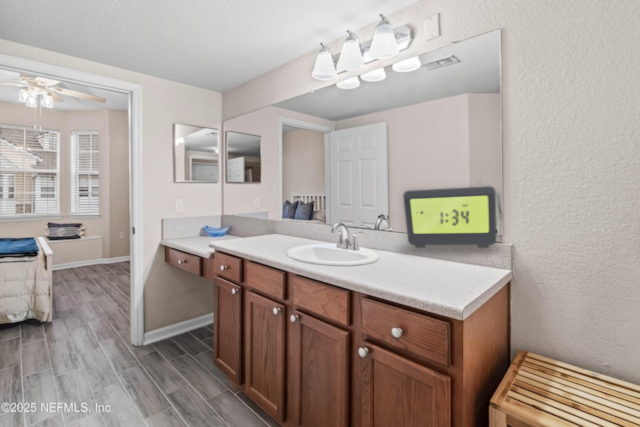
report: 1,34
